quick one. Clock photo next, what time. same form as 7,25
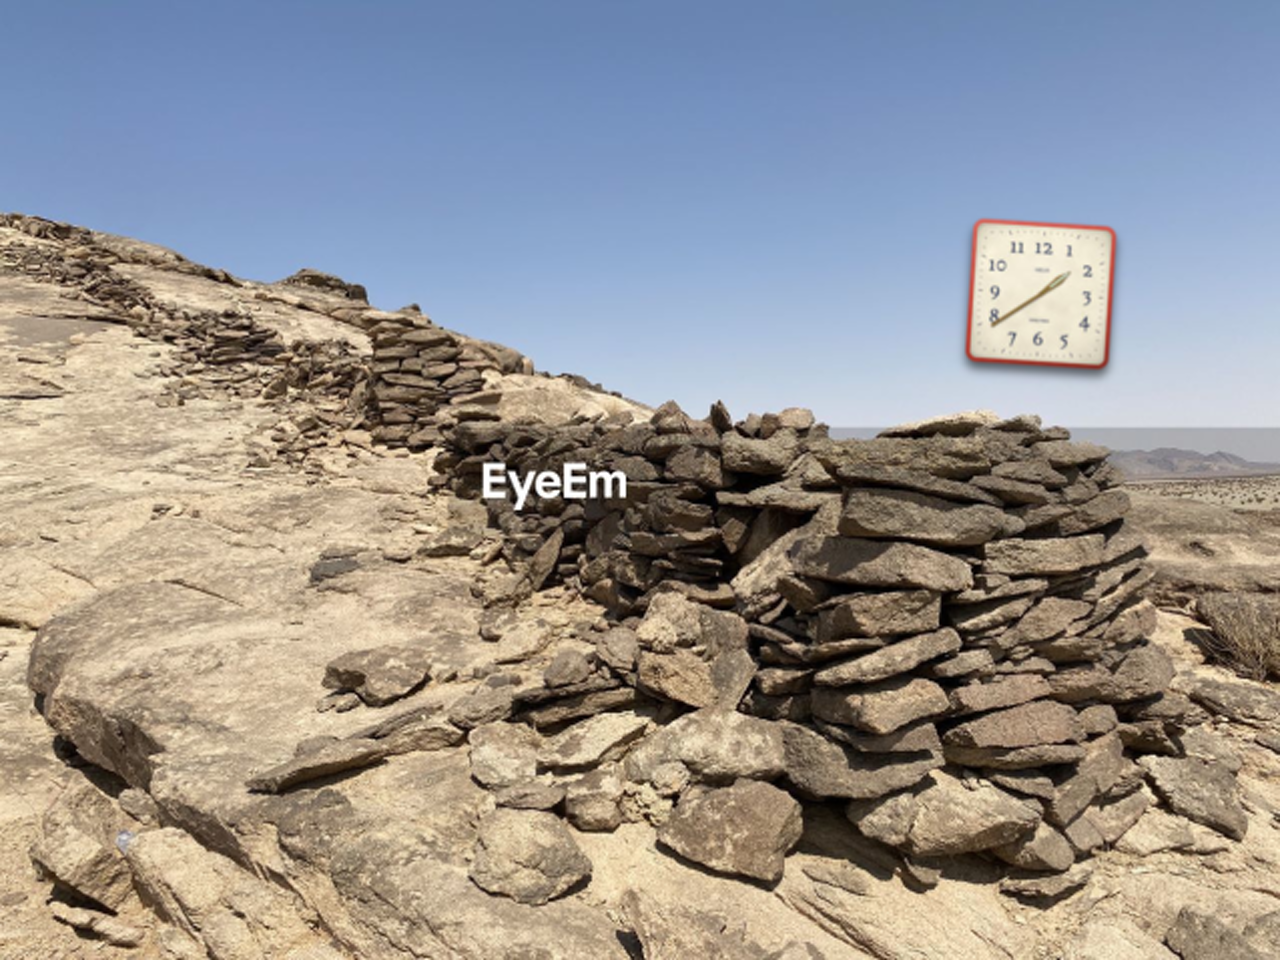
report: 1,39
